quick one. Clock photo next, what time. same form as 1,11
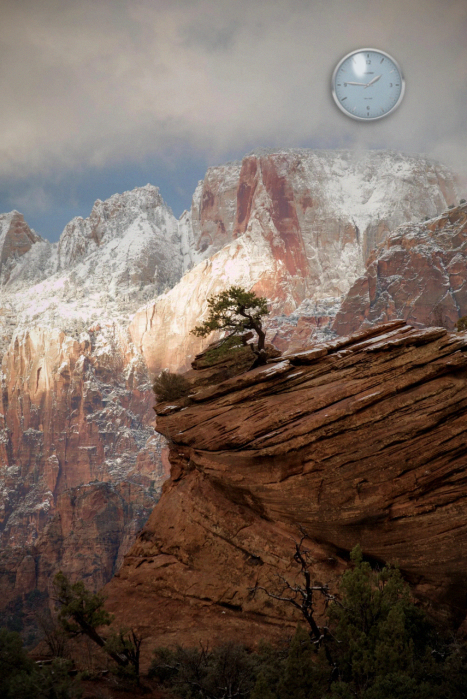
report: 1,46
